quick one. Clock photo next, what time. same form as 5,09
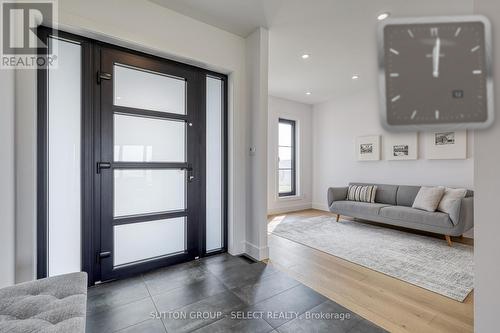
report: 12,01
